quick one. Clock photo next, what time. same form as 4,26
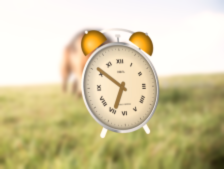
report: 6,51
